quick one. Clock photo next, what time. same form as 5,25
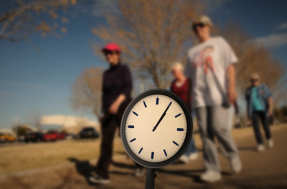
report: 1,05
